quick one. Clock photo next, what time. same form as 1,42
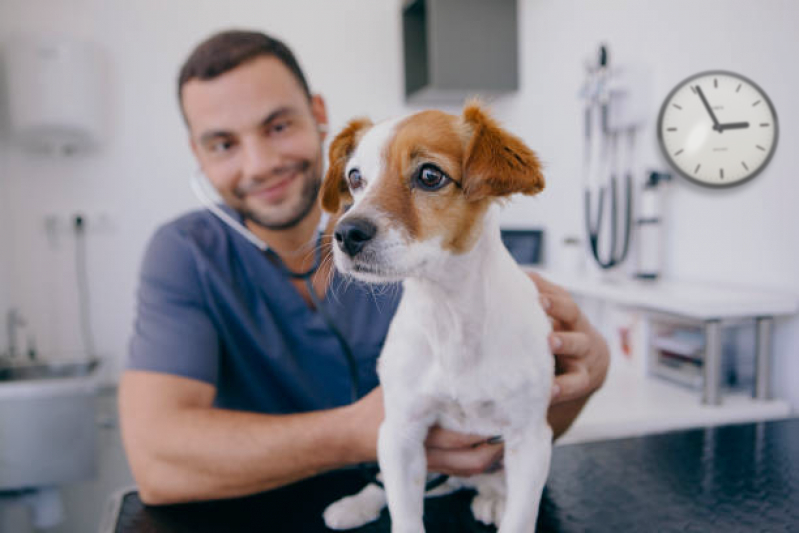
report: 2,56
